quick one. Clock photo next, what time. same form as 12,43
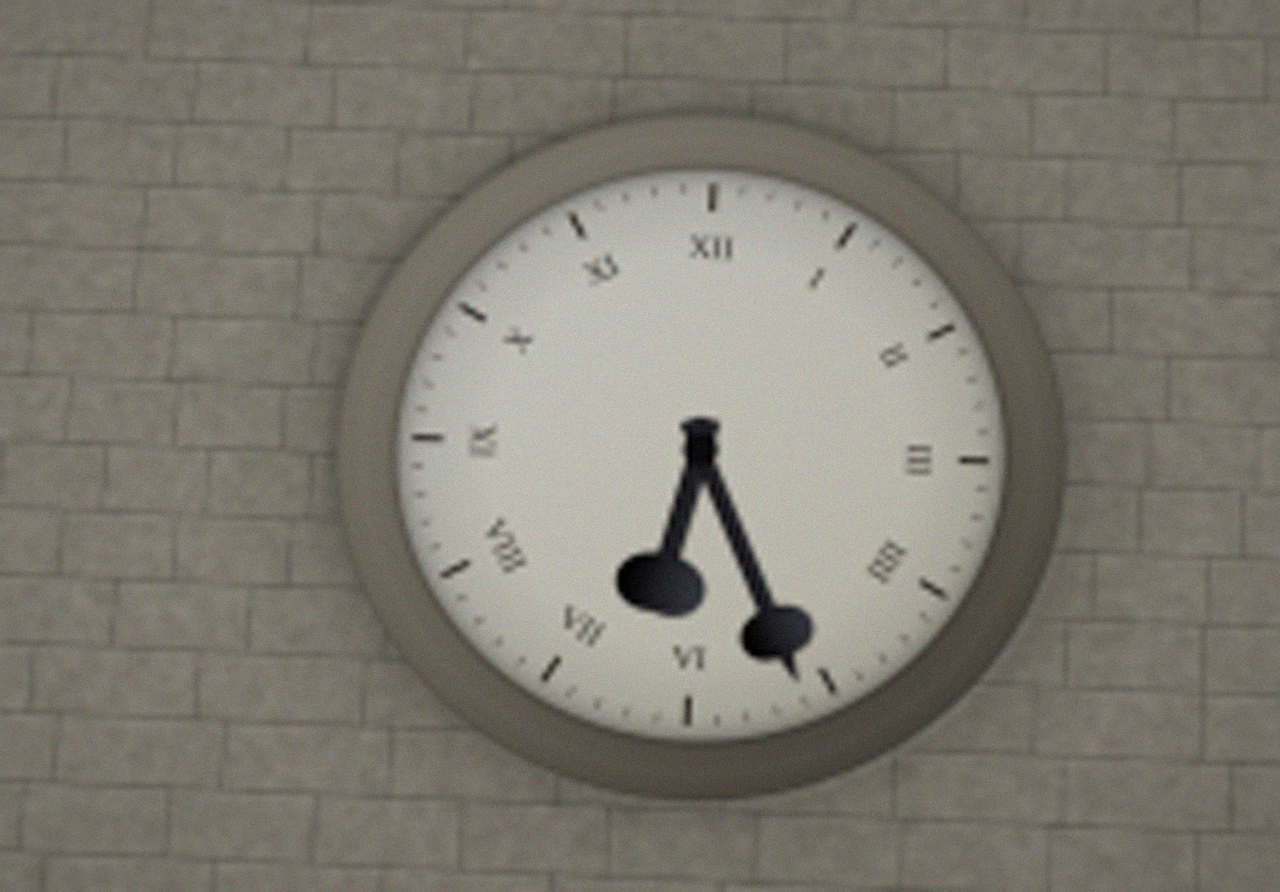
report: 6,26
